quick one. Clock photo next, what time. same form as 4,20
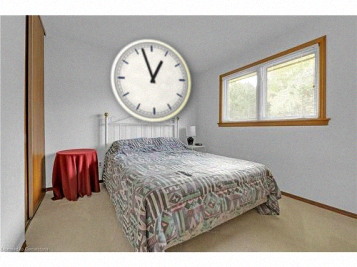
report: 12,57
